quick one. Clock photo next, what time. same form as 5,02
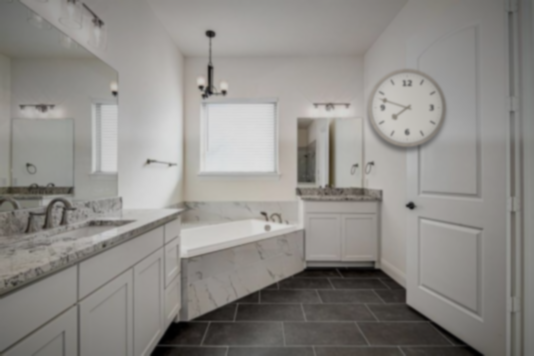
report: 7,48
